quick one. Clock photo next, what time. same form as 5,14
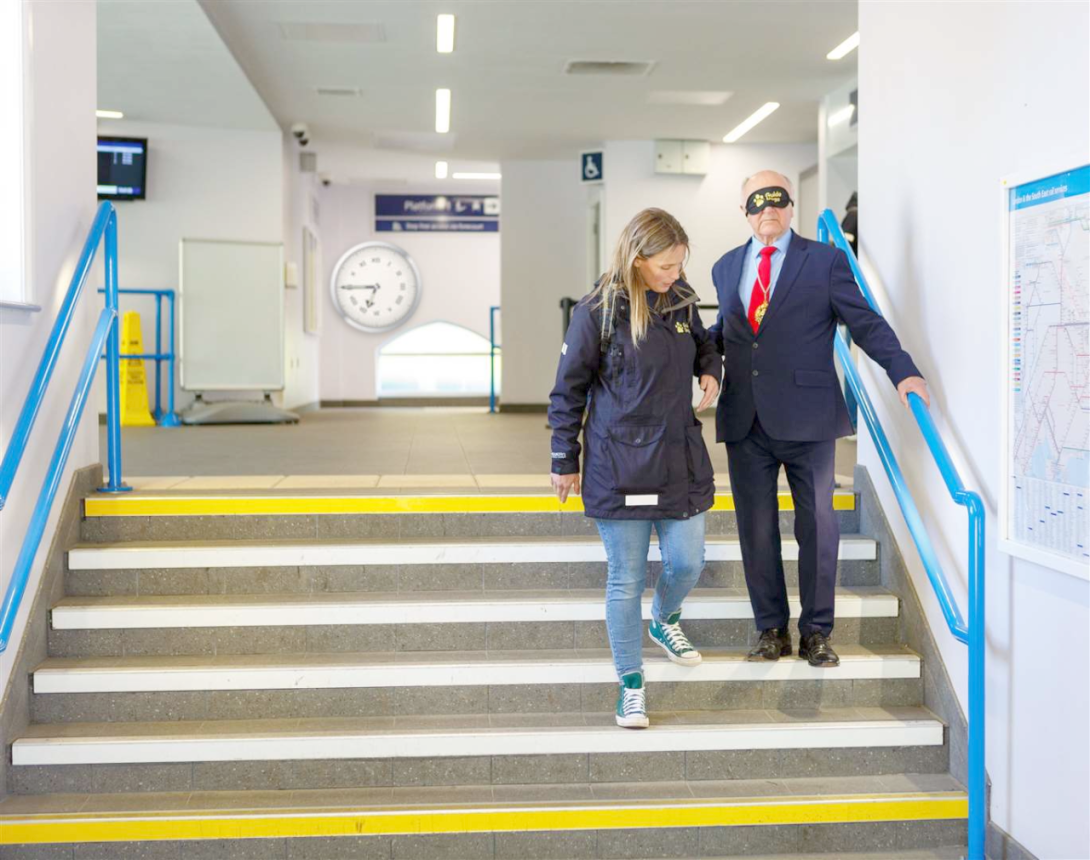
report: 6,45
